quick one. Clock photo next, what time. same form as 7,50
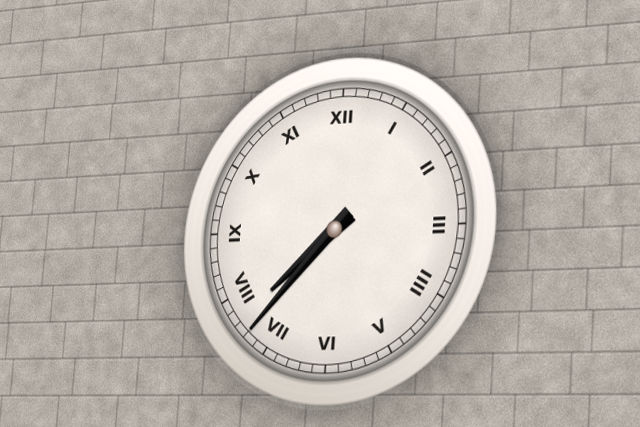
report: 7,37
